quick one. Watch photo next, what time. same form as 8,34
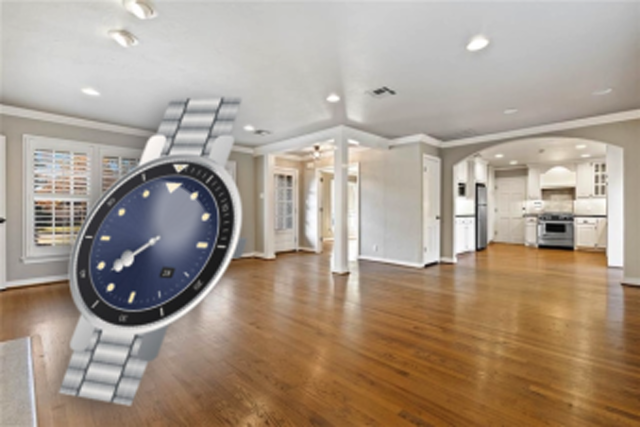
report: 7,38
